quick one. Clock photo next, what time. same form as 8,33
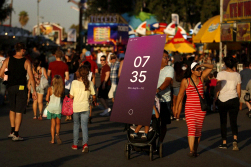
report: 7,35
